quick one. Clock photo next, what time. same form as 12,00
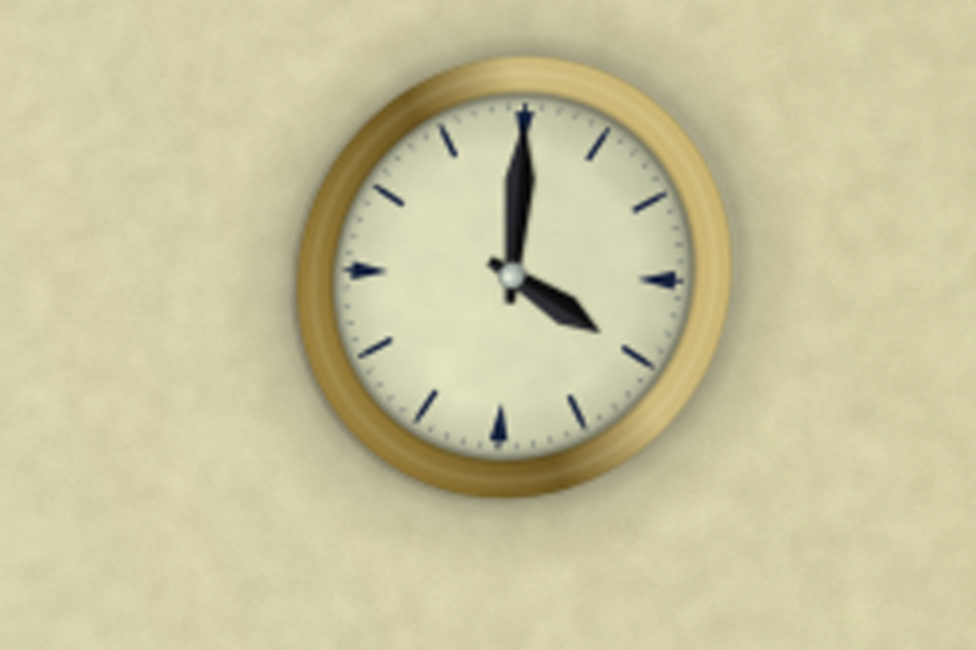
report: 4,00
